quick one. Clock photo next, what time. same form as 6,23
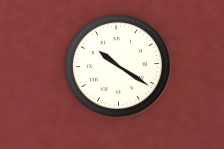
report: 10,21
